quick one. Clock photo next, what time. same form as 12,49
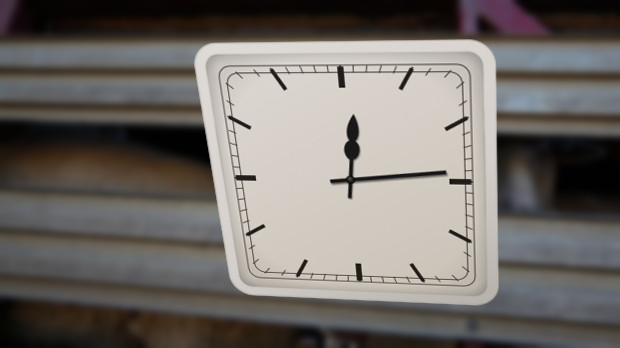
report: 12,14
